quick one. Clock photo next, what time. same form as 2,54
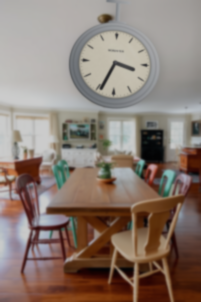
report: 3,34
